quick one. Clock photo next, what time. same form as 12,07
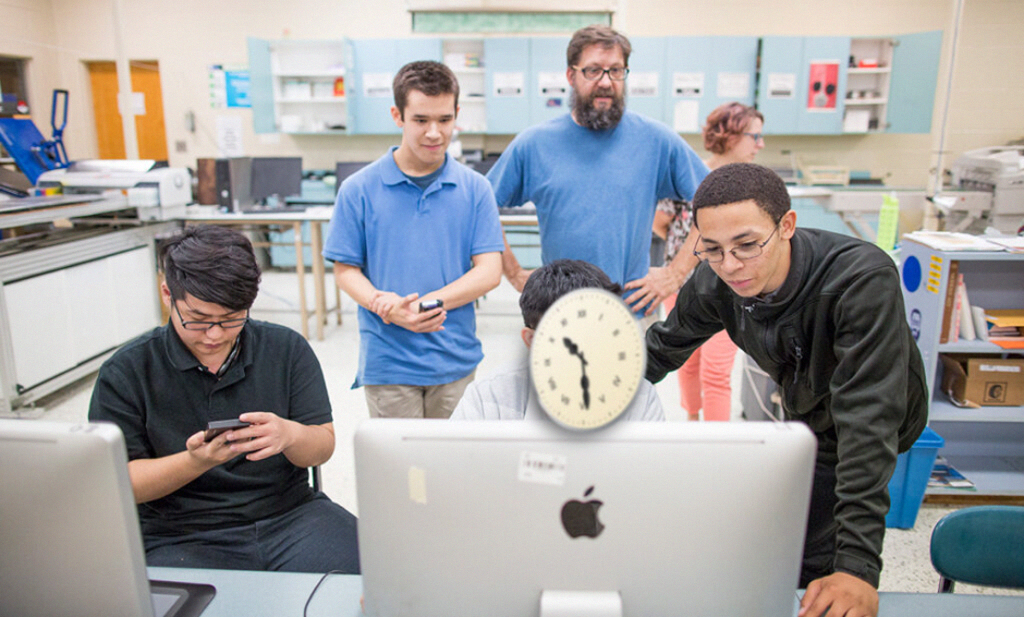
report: 10,29
